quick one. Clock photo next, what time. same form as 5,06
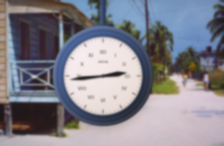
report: 2,44
